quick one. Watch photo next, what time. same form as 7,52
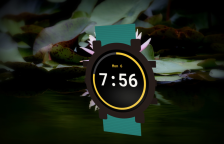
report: 7,56
